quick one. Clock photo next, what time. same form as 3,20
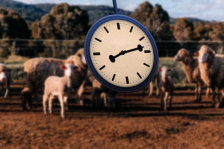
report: 8,13
